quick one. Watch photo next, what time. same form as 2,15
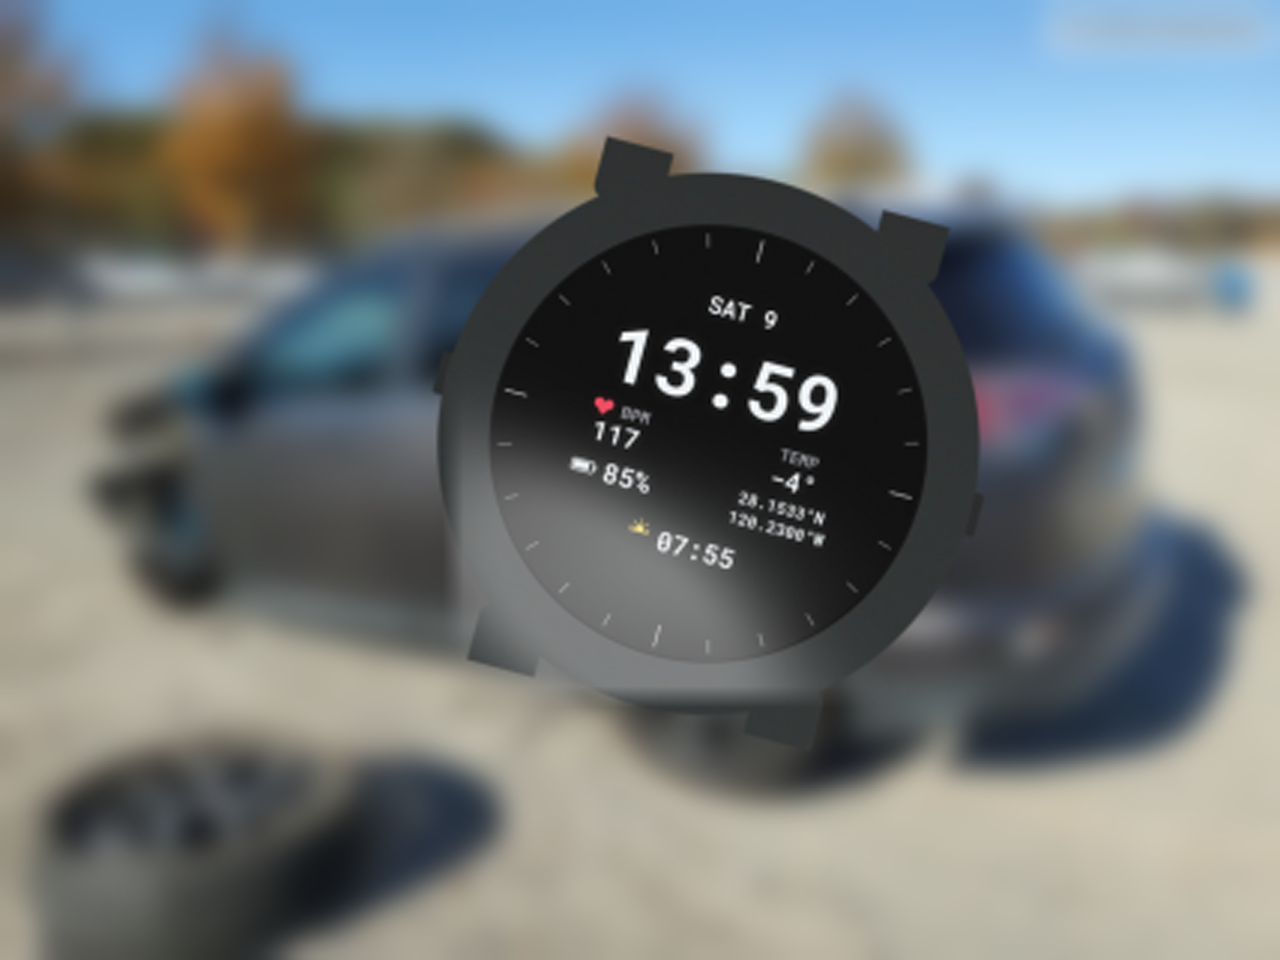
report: 13,59
